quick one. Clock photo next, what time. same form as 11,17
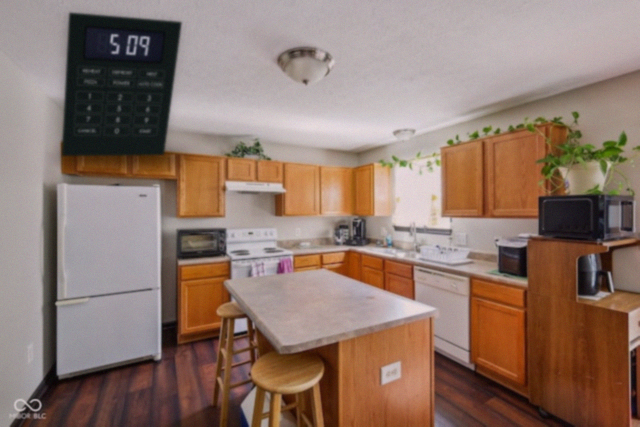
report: 5,09
